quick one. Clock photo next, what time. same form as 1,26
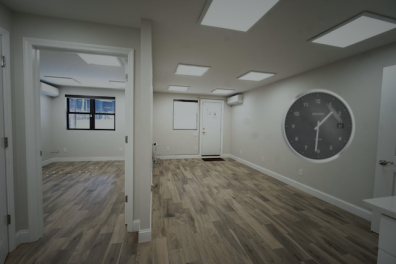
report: 1,31
